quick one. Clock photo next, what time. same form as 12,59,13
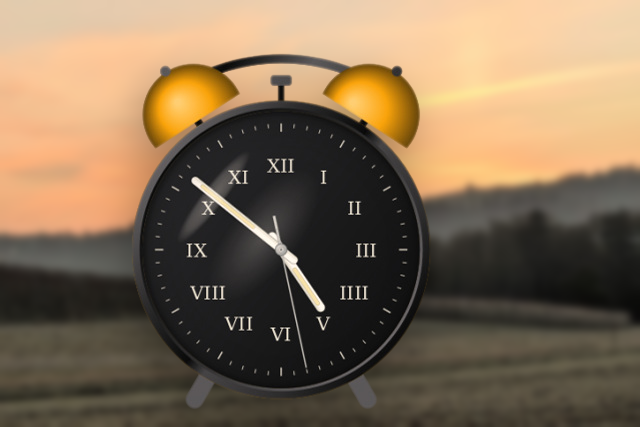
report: 4,51,28
